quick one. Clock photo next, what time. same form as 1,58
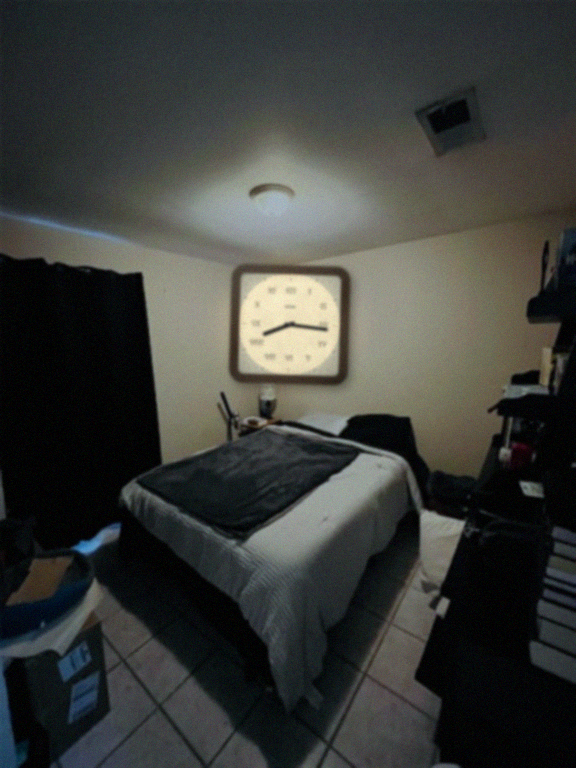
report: 8,16
